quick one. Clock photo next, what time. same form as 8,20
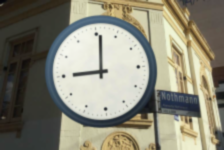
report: 9,01
